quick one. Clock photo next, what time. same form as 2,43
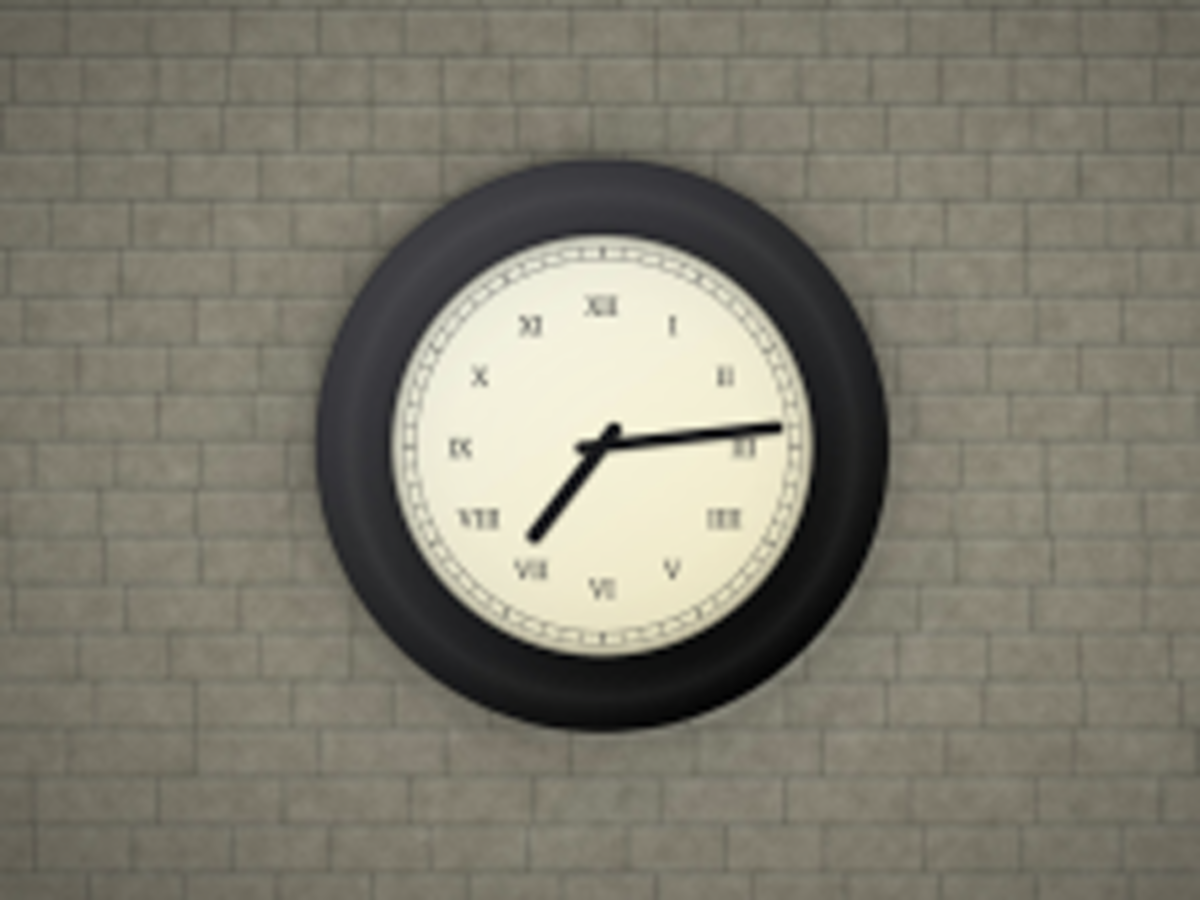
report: 7,14
